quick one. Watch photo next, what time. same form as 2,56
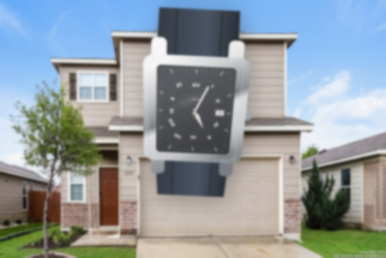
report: 5,04
